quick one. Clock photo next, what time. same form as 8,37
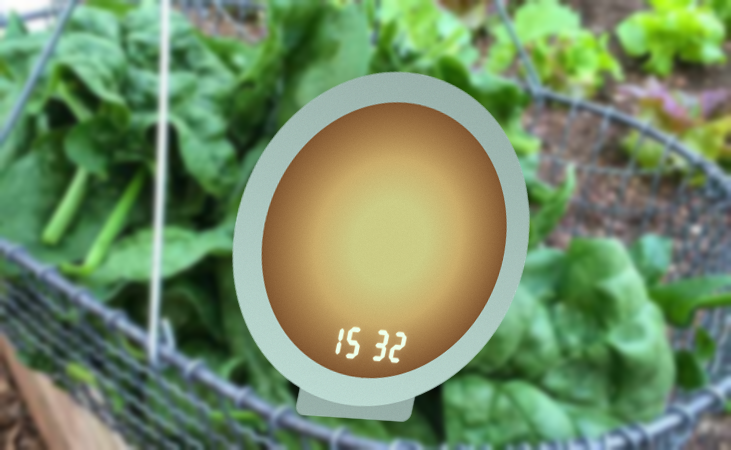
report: 15,32
